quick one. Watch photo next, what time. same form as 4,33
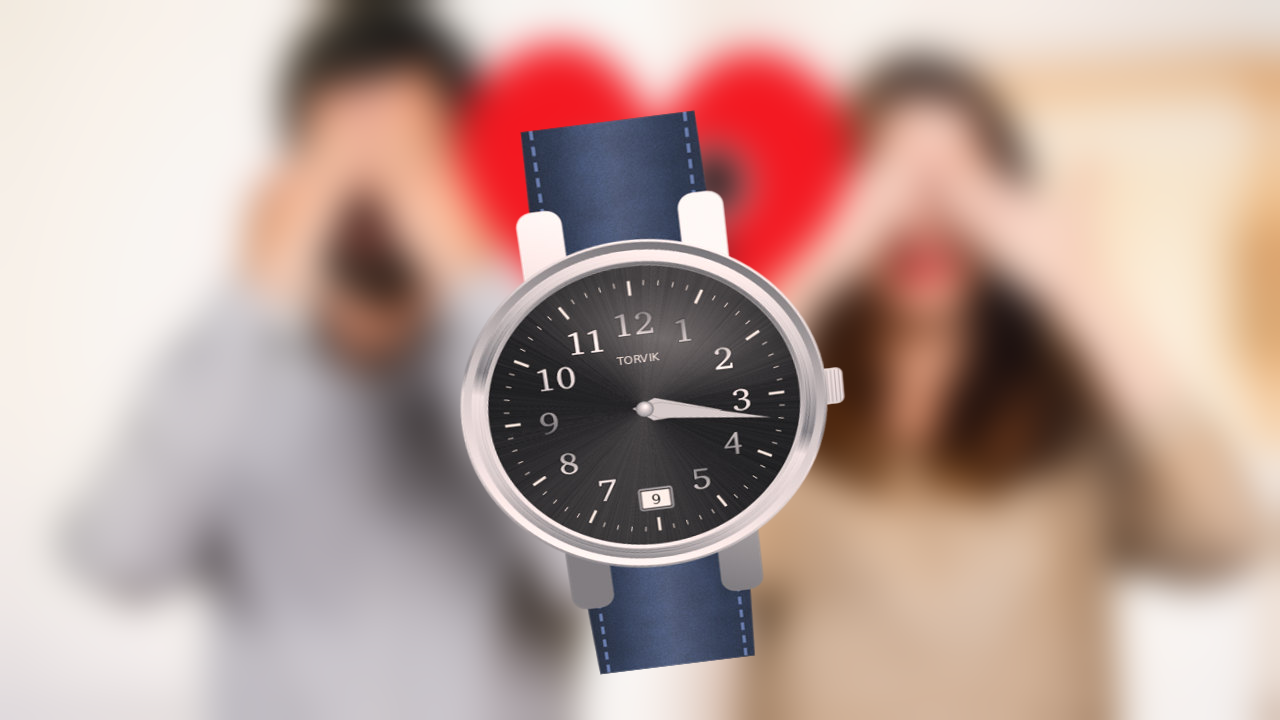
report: 3,17
